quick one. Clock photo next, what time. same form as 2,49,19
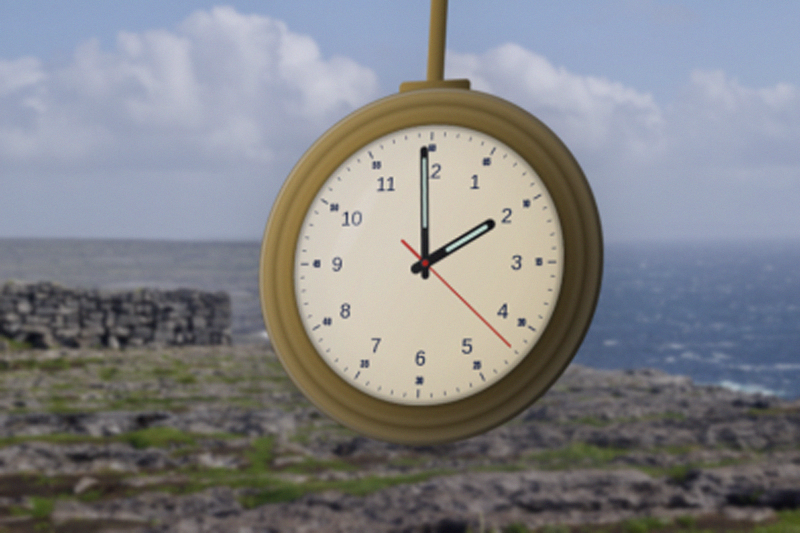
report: 1,59,22
